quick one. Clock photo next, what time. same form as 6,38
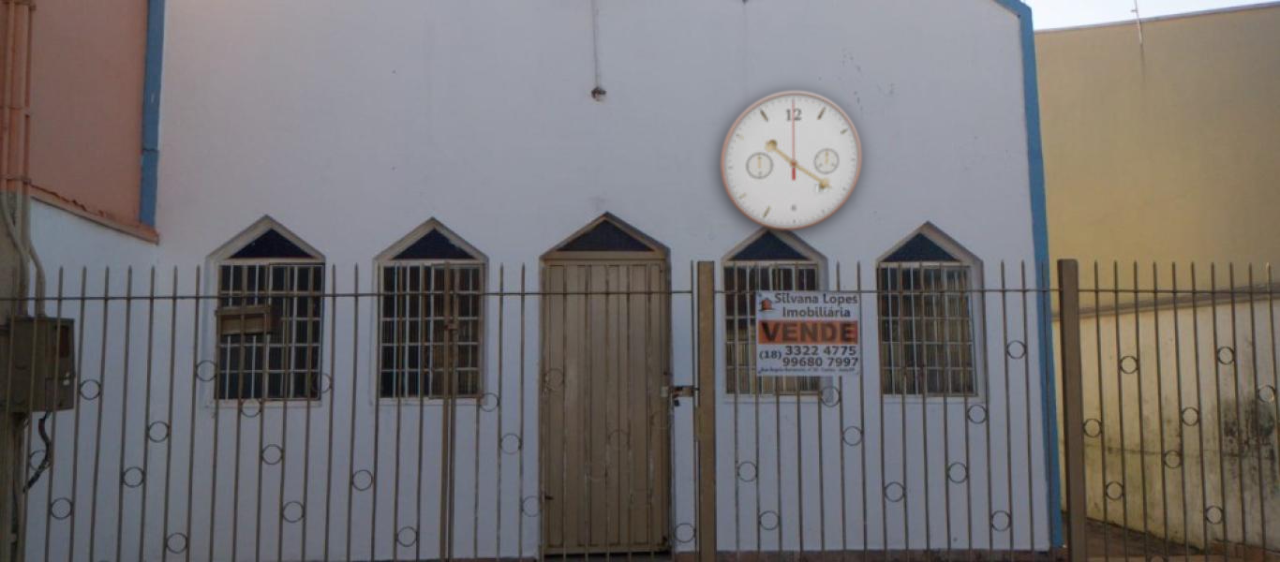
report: 10,21
